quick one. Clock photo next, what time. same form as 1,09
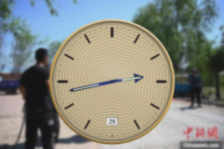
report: 2,43
